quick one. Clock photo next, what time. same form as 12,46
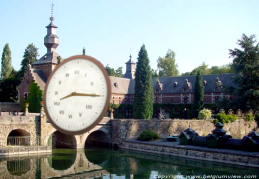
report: 8,15
